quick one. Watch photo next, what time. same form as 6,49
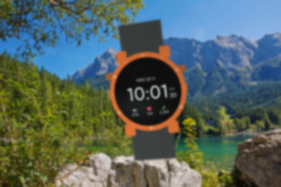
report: 10,01
